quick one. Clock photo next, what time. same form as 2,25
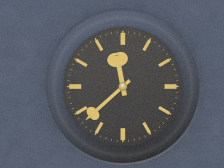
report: 11,38
